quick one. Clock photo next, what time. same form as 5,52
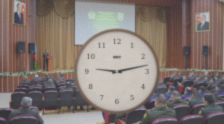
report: 9,13
